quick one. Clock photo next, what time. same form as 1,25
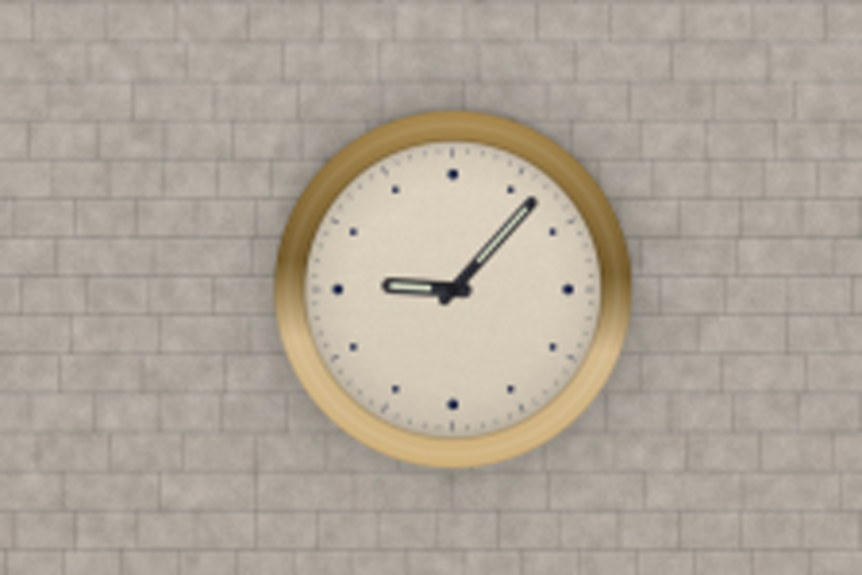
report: 9,07
